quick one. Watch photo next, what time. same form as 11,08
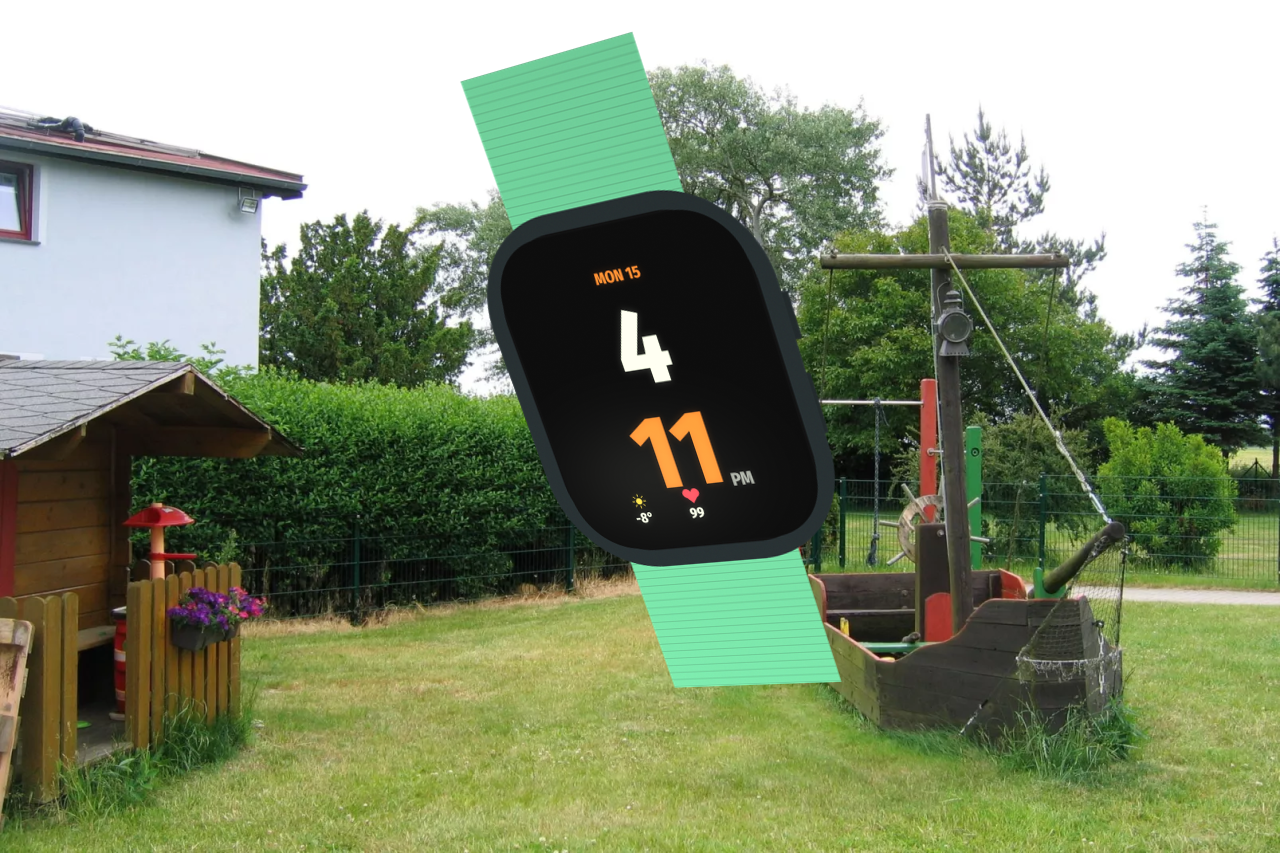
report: 4,11
